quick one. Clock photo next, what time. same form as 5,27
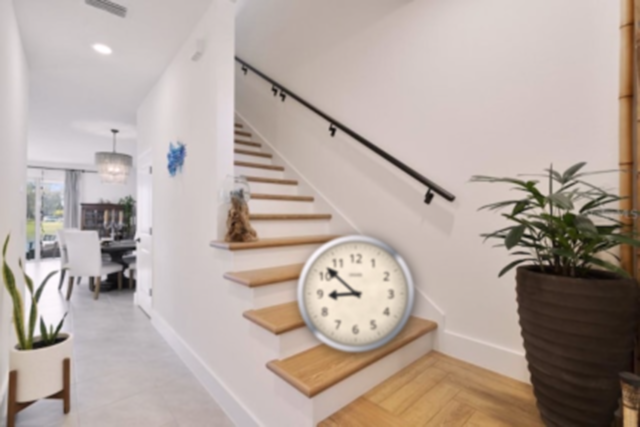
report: 8,52
